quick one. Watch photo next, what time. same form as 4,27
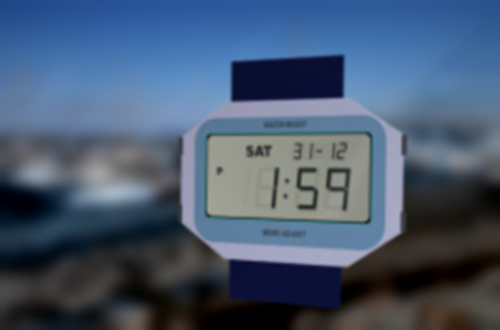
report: 1,59
